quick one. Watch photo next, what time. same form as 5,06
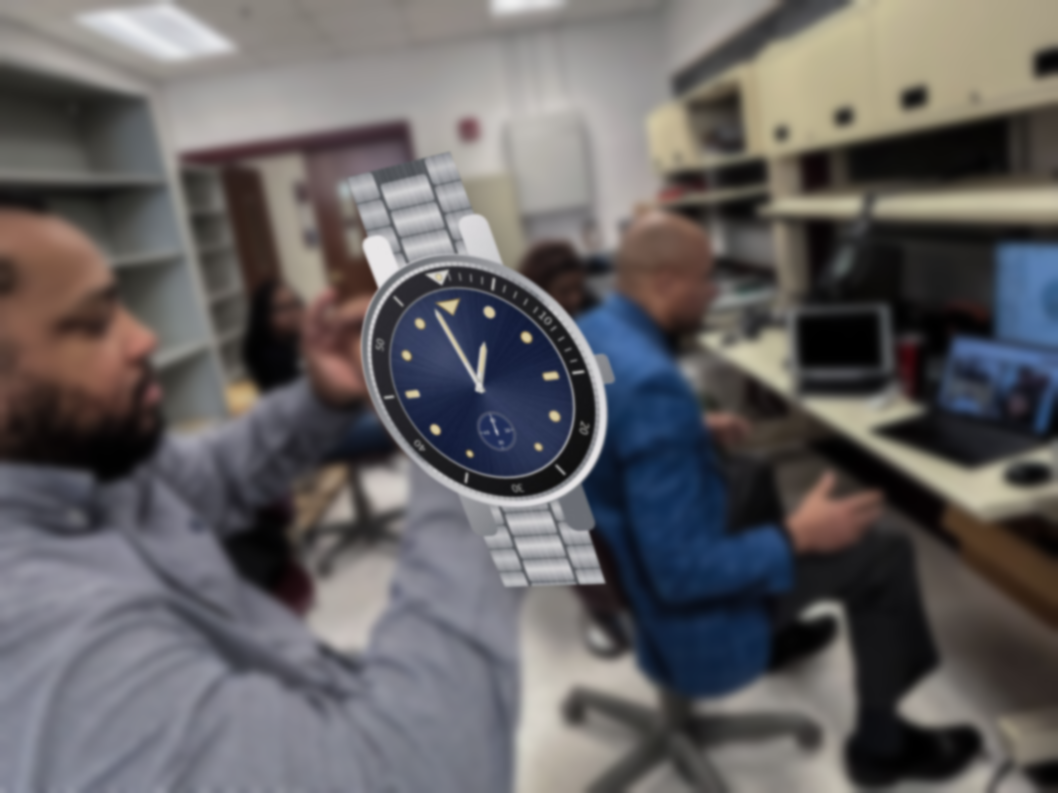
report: 12,58
